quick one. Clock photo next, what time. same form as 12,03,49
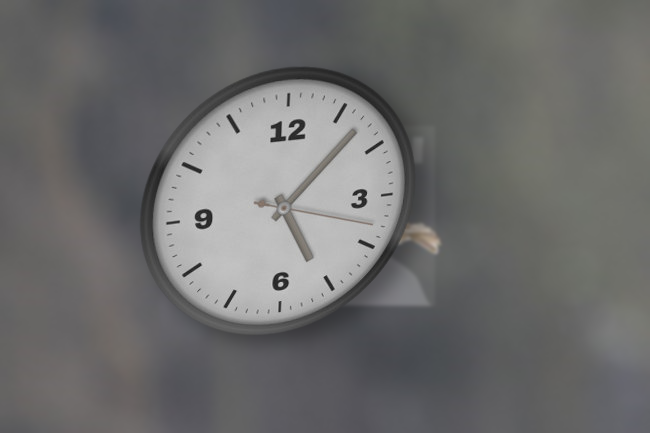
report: 5,07,18
